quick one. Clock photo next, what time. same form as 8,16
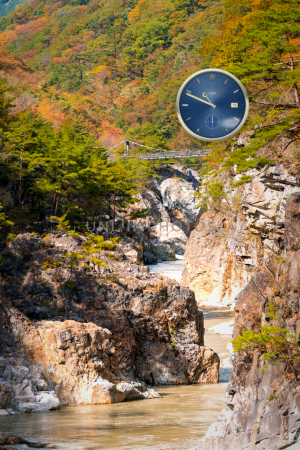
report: 10,49
